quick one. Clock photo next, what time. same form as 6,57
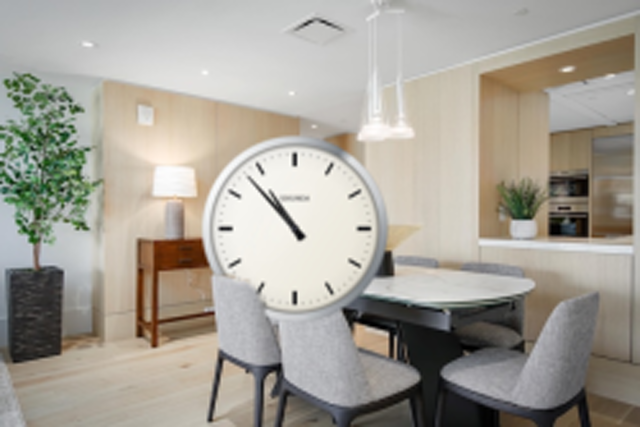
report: 10,53
